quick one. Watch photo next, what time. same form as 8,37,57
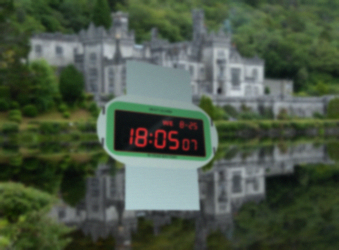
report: 18,05,07
